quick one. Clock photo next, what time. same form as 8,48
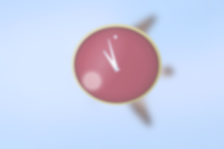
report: 10,58
